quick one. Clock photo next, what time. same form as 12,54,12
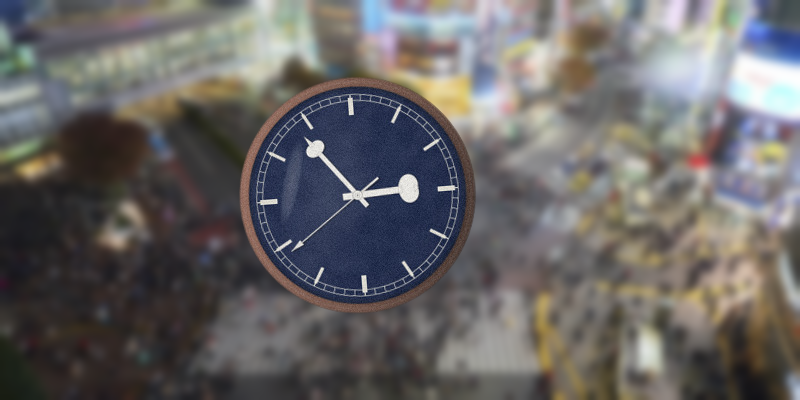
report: 2,53,39
